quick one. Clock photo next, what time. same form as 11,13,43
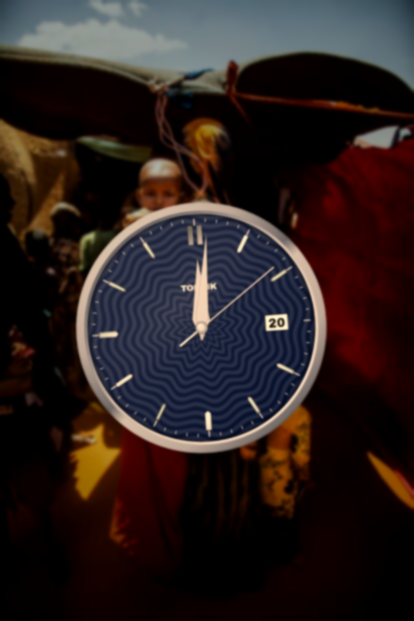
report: 12,01,09
